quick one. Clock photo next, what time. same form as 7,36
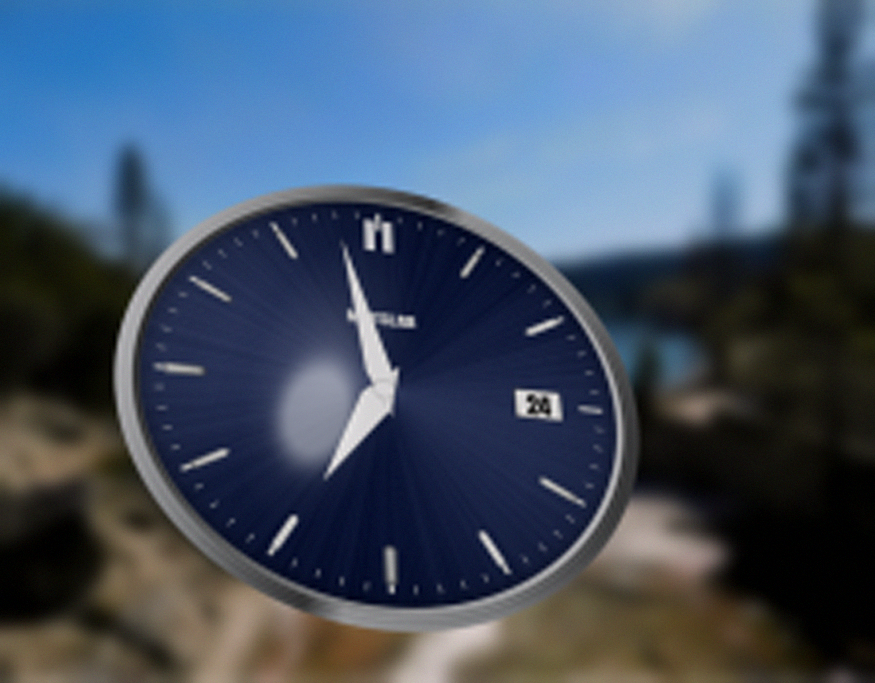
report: 6,58
